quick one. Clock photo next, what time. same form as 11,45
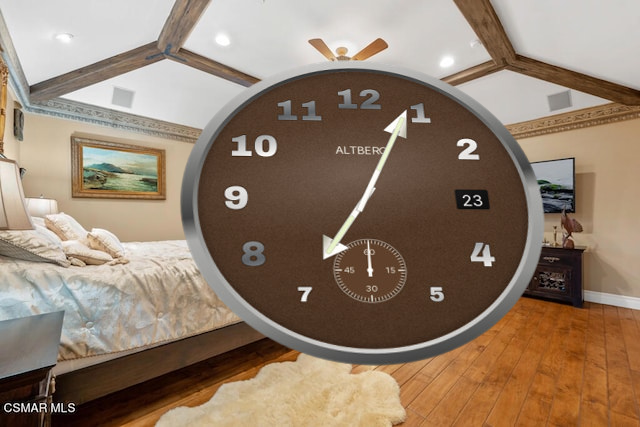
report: 7,04
